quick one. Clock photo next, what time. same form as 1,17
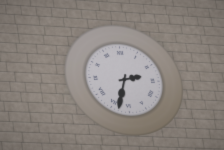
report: 2,33
